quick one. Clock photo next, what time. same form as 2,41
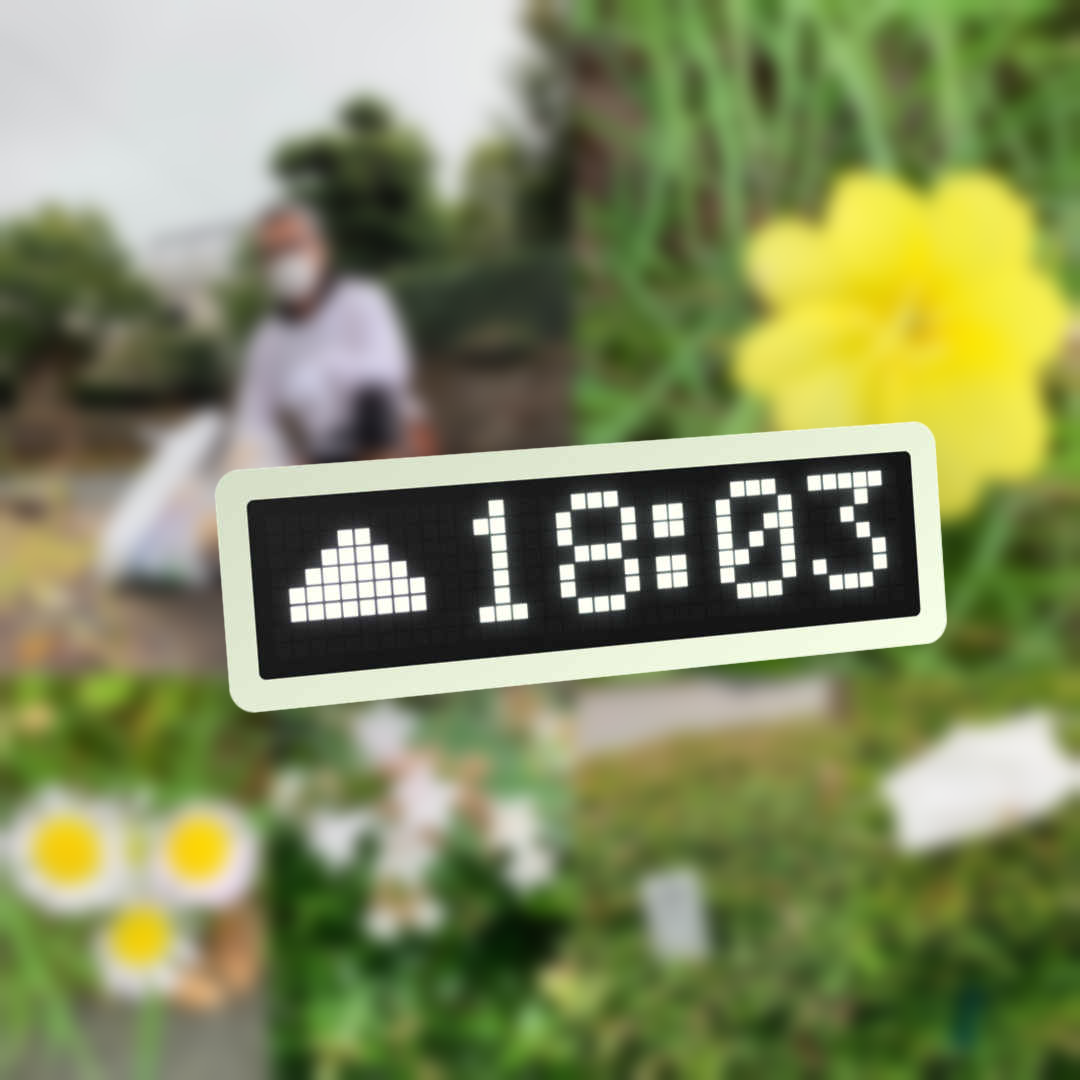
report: 18,03
